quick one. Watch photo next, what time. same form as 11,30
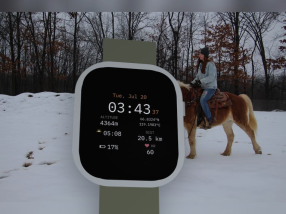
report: 3,43
